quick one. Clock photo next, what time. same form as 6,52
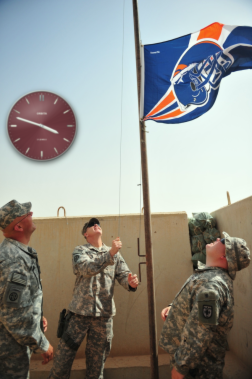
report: 3,48
